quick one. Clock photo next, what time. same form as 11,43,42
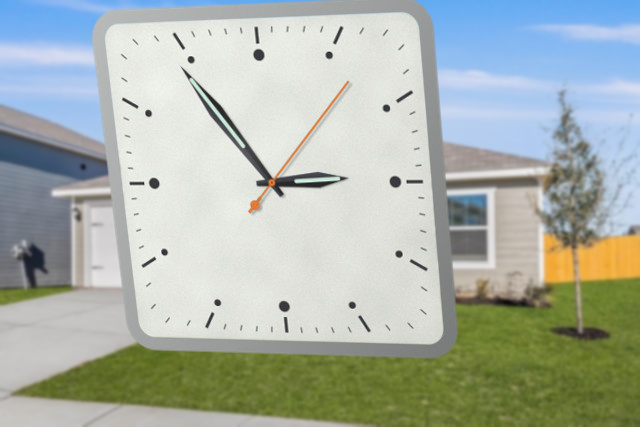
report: 2,54,07
